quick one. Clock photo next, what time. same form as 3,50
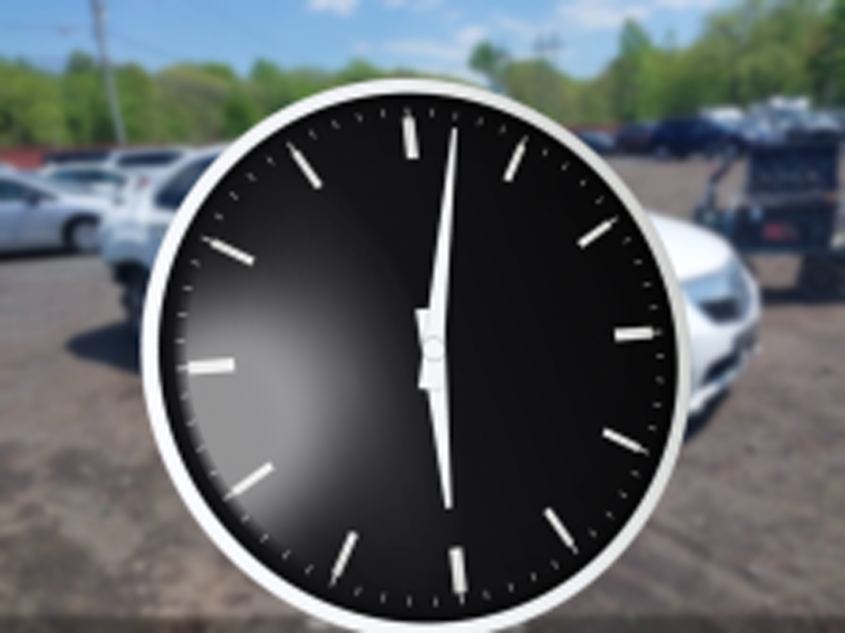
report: 6,02
